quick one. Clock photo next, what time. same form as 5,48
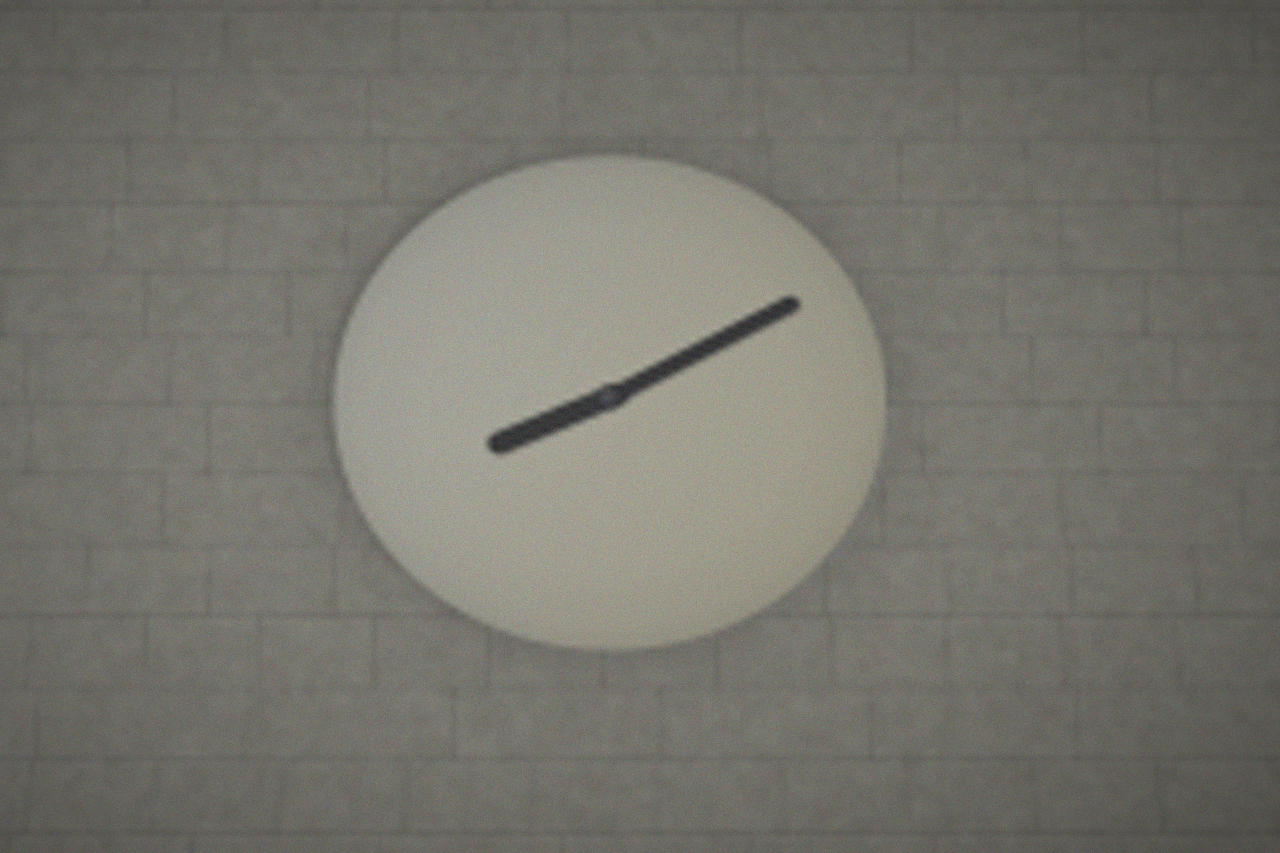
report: 8,10
